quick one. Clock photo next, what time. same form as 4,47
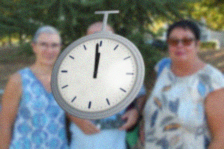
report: 11,59
